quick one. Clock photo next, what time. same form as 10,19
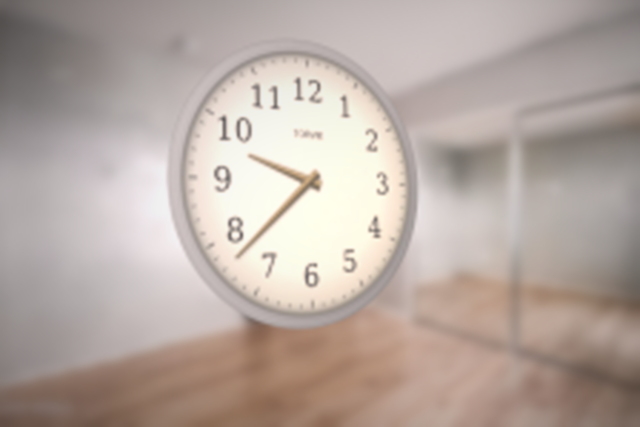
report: 9,38
